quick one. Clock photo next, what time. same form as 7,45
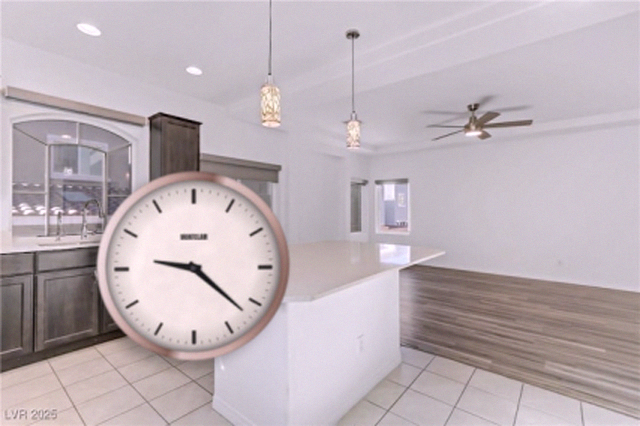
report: 9,22
